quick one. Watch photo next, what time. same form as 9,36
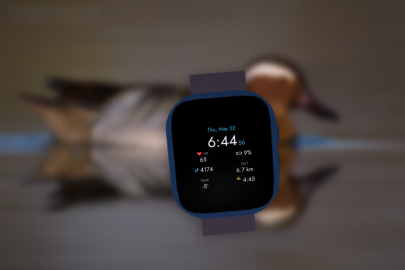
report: 6,44
